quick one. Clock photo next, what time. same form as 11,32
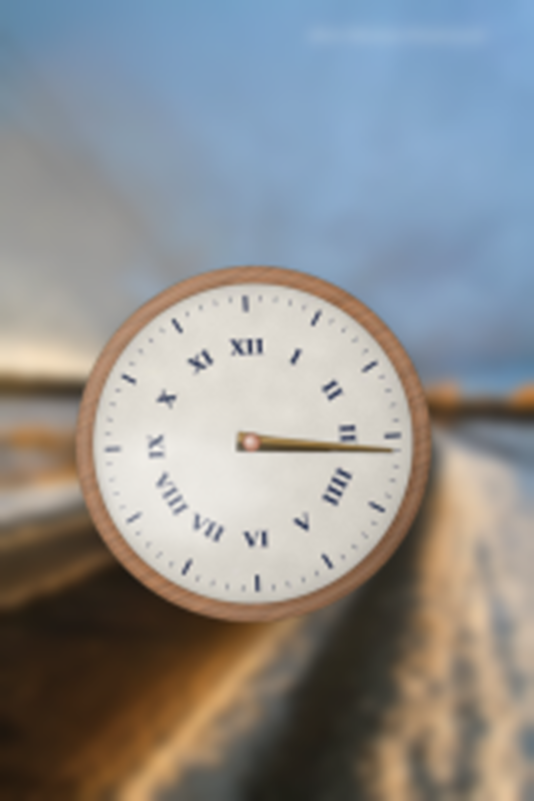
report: 3,16
